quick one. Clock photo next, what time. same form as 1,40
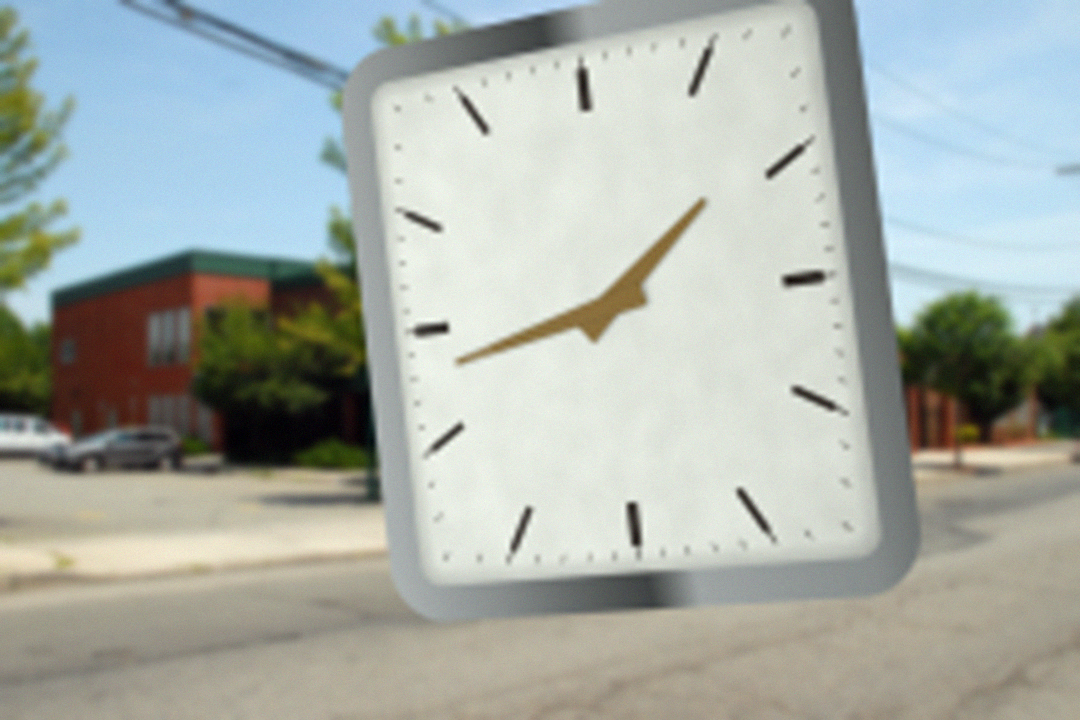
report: 1,43
